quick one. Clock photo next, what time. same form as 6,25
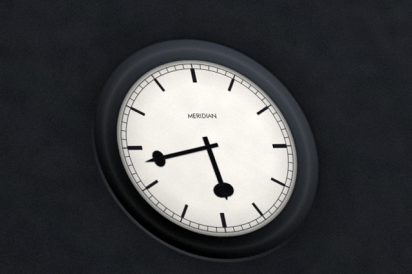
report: 5,43
